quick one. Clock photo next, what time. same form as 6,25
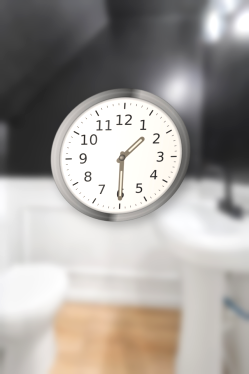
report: 1,30
